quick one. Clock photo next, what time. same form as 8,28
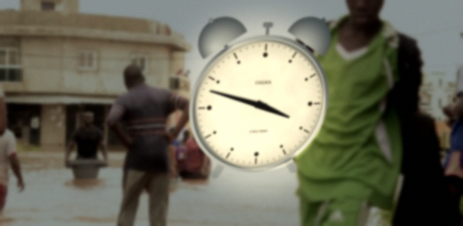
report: 3,48
